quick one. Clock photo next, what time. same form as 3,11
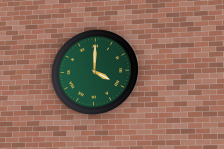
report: 4,00
